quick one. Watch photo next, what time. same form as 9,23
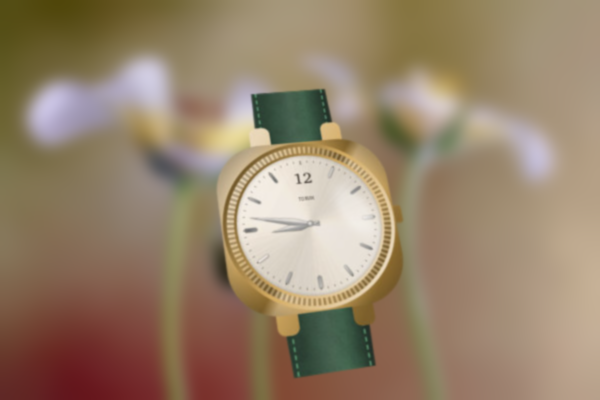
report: 8,47
